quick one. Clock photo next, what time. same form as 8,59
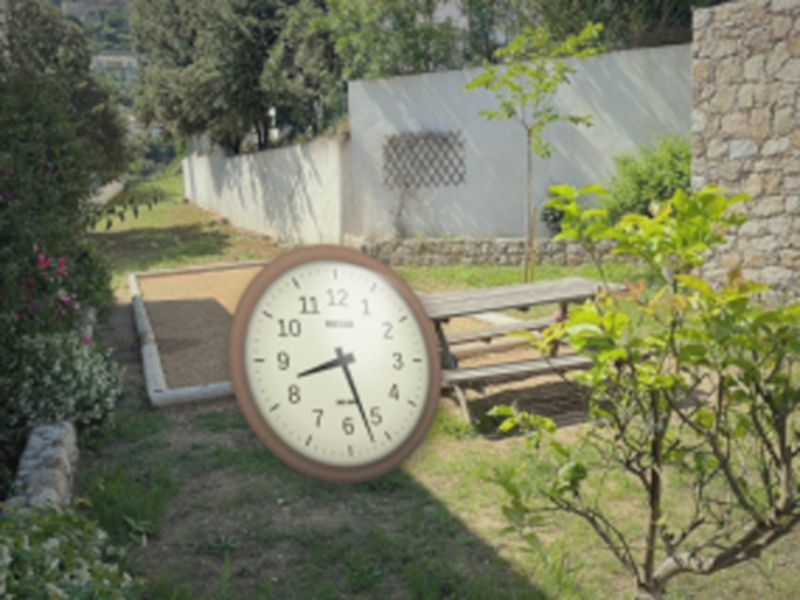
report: 8,27
